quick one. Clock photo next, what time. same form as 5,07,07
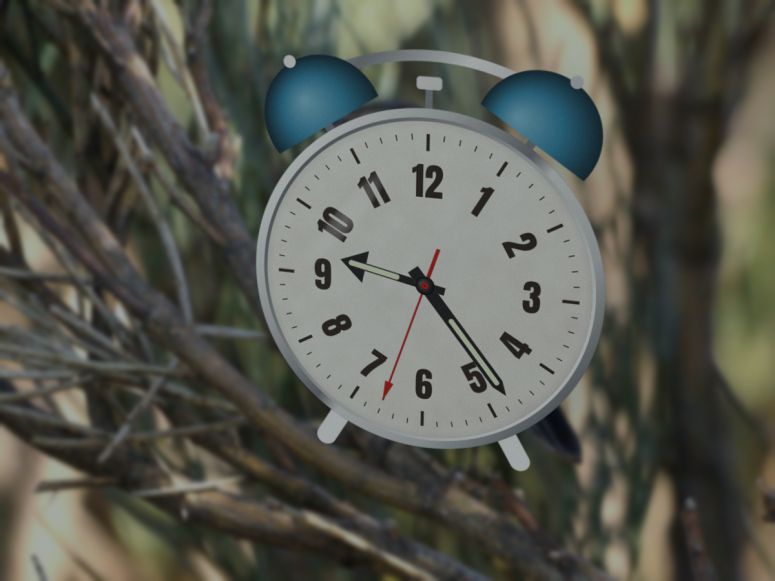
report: 9,23,33
